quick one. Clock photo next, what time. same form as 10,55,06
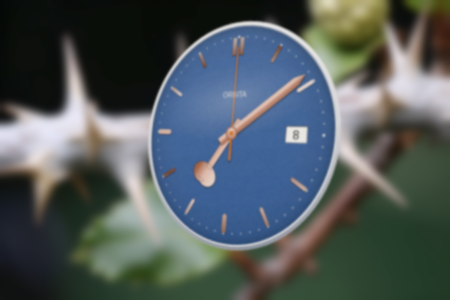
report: 7,09,00
